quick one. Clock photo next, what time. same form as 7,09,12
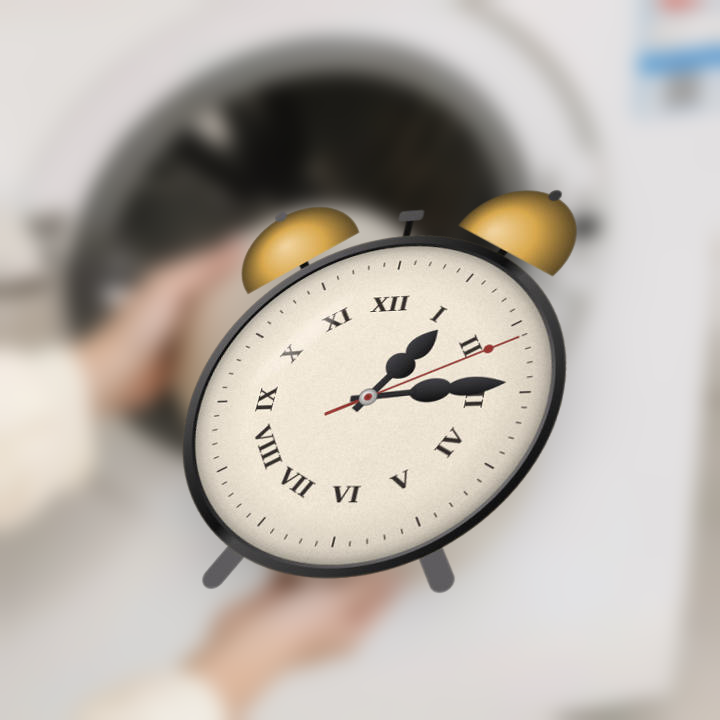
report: 1,14,11
